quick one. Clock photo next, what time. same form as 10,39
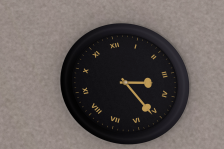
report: 3,26
